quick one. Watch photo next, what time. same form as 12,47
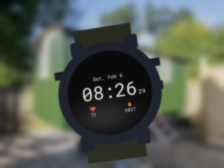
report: 8,26
